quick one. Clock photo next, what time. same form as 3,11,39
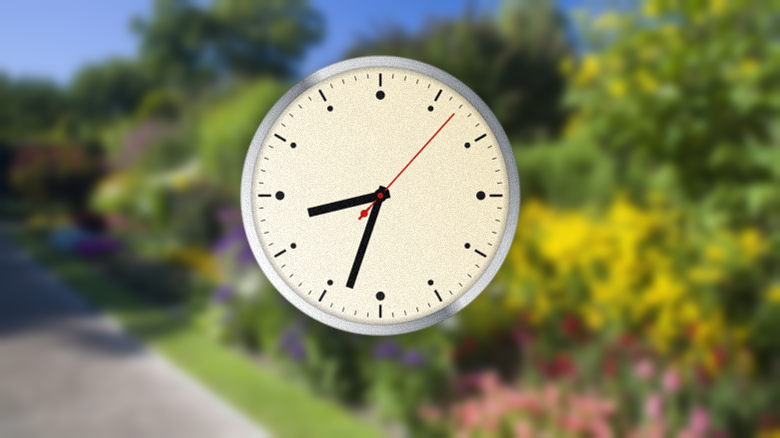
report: 8,33,07
